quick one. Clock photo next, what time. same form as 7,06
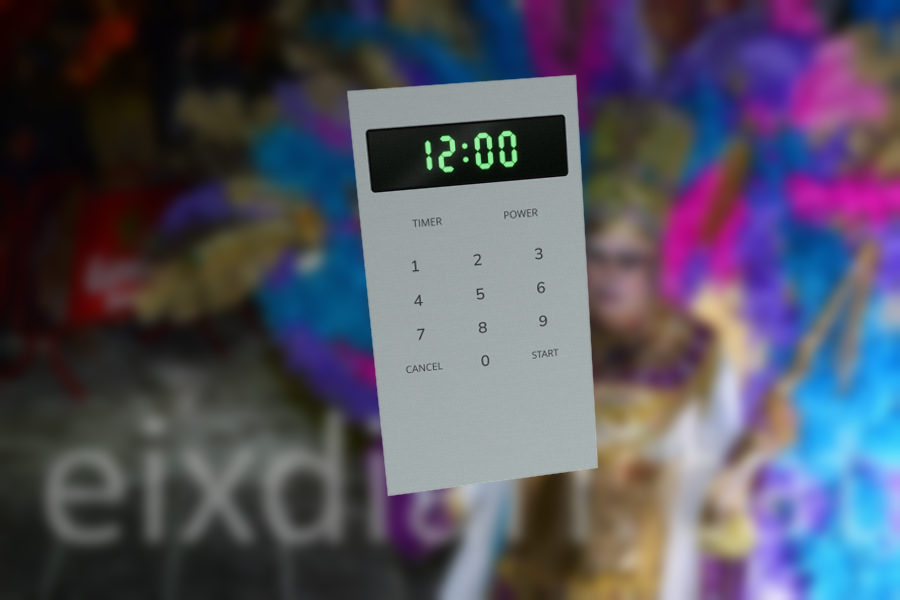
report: 12,00
